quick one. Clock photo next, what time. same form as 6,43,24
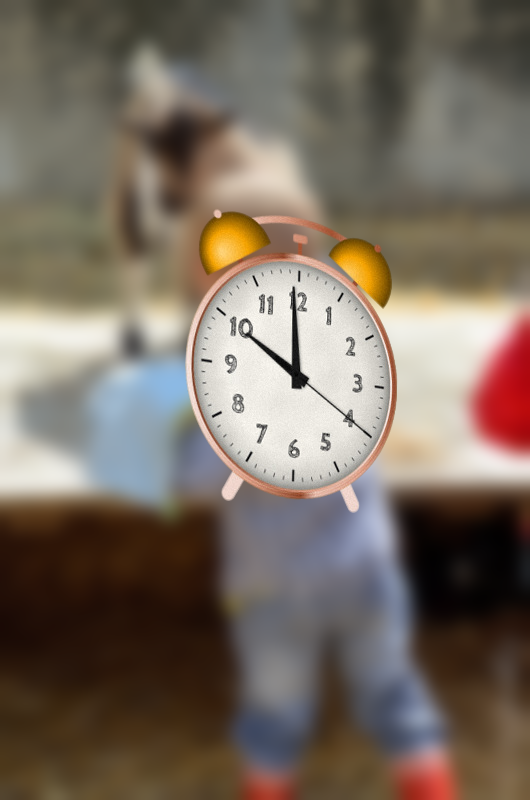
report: 9,59,20
